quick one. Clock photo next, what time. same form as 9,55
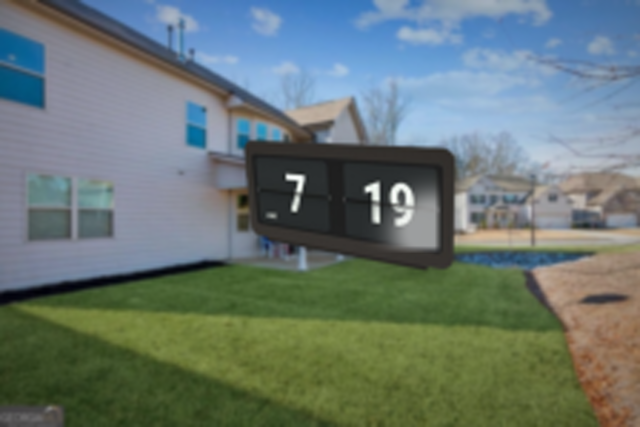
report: 7,19
